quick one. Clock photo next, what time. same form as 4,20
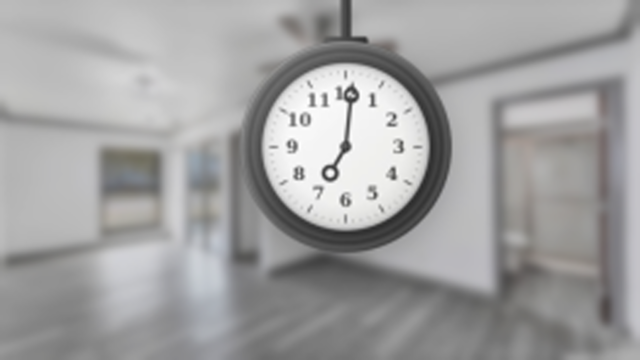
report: 7,01
